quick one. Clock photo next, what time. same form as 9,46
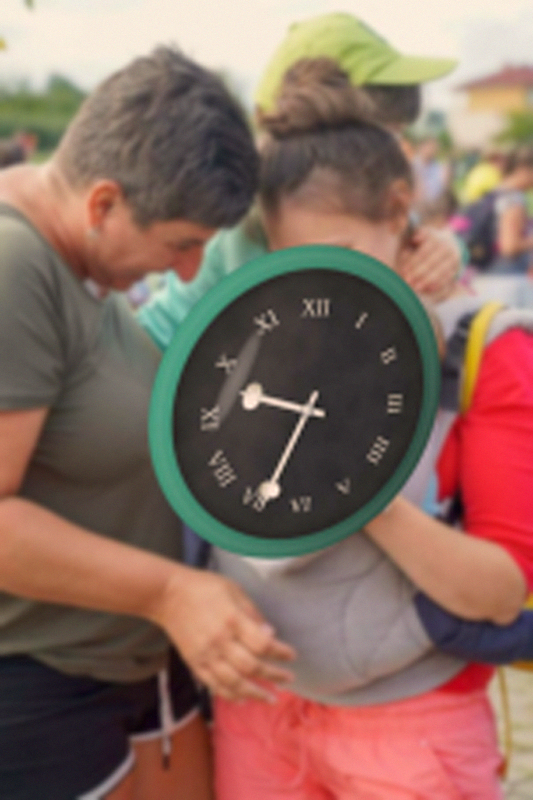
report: 9,34
